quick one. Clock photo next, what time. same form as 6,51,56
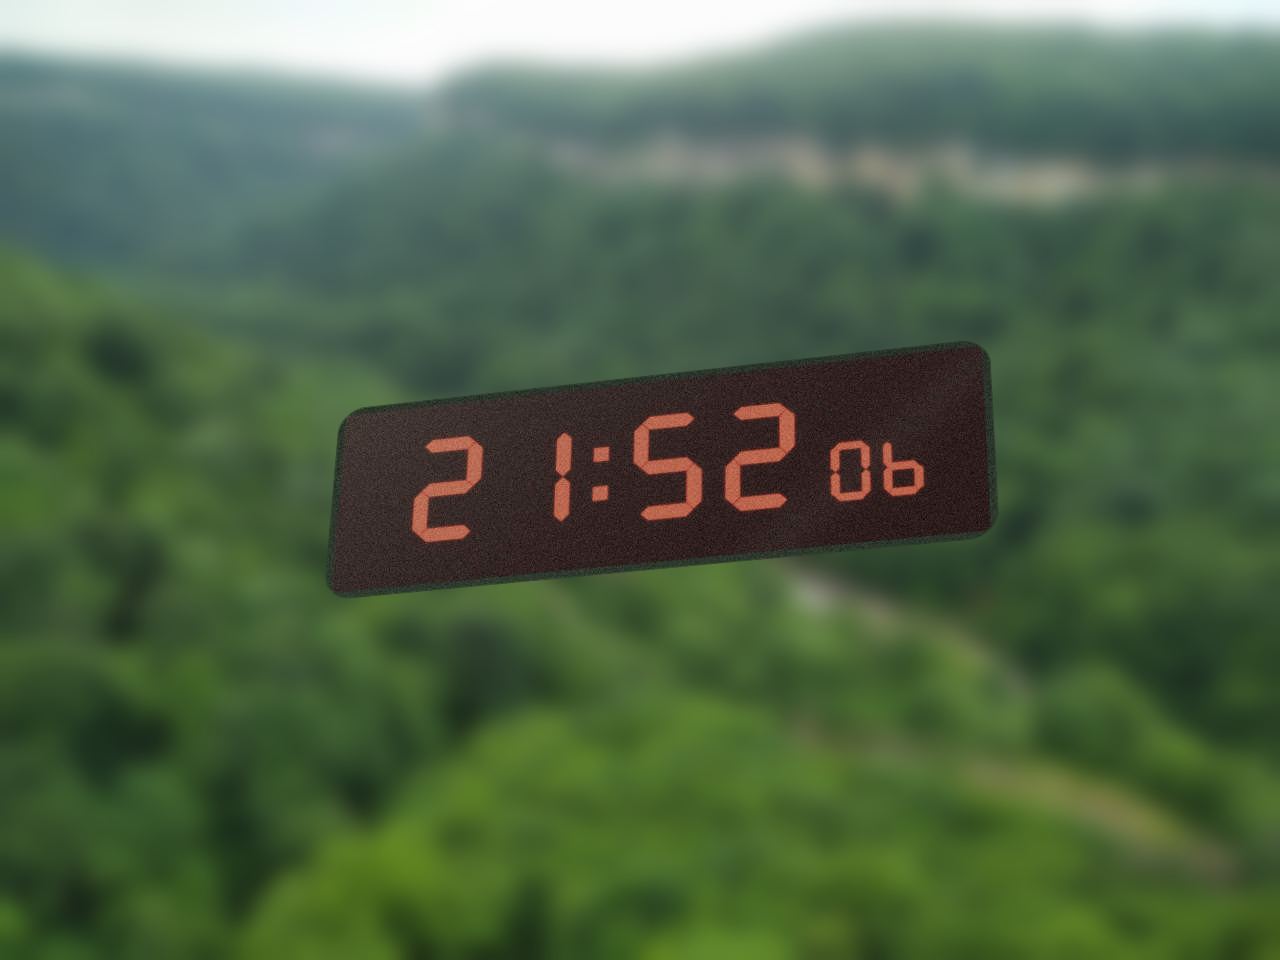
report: 21,52,06
